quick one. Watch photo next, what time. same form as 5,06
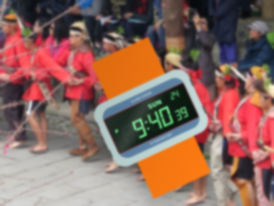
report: 9,40
